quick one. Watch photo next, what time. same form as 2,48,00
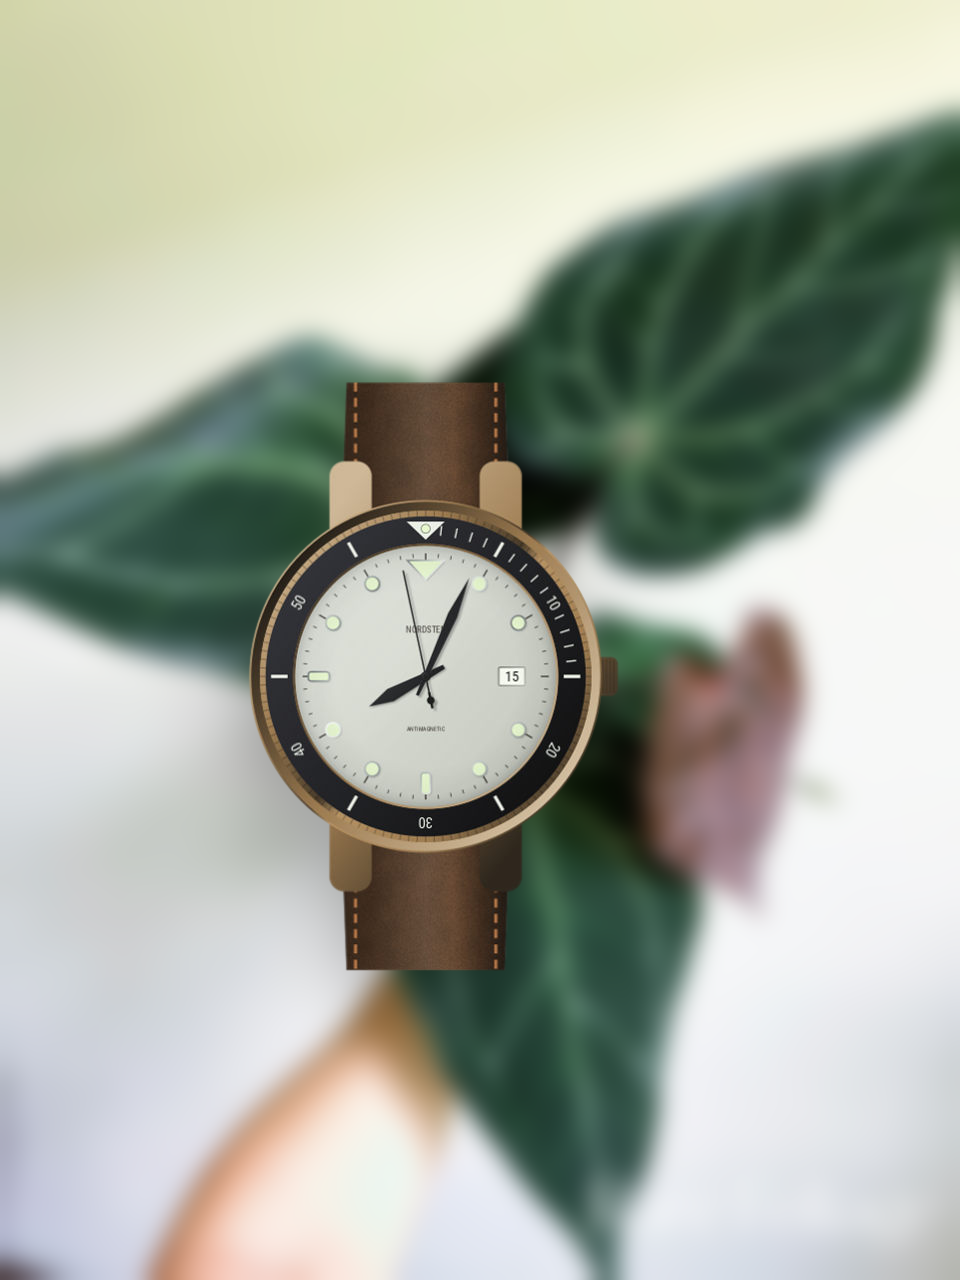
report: 8,03,58
